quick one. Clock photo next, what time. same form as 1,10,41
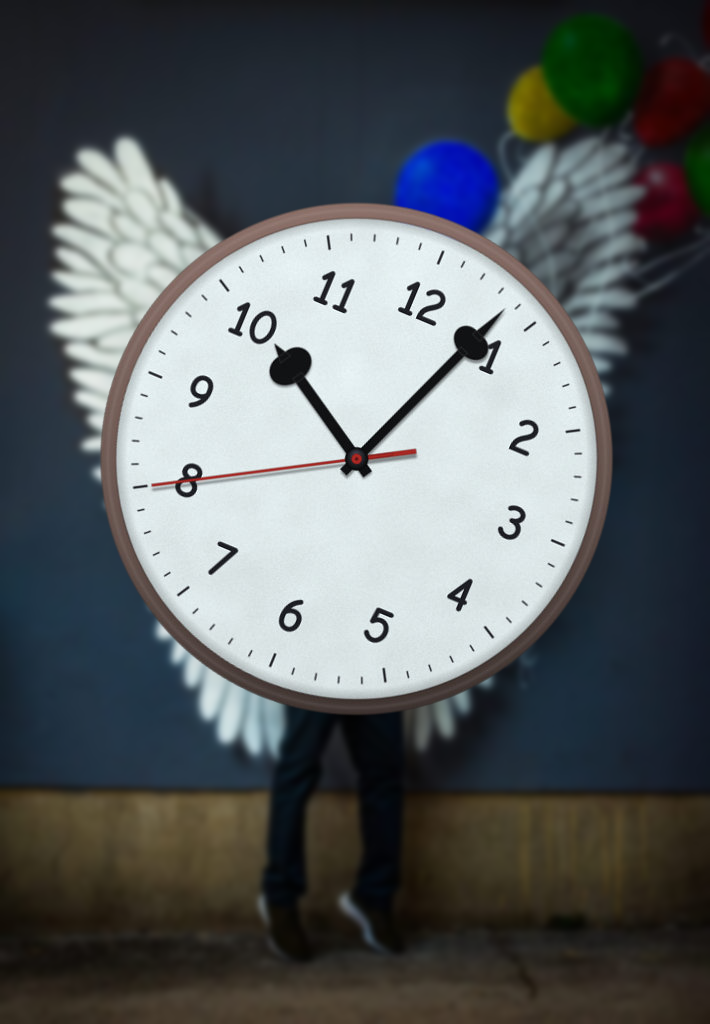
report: 10,03,40
